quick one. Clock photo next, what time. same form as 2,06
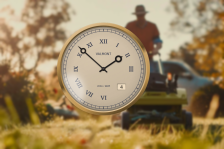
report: 1,52
